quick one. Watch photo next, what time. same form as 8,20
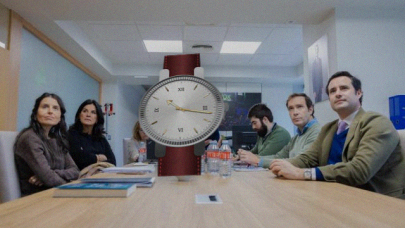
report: 10,17
